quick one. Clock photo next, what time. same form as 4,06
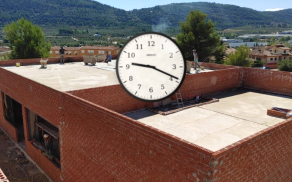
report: 9,19
